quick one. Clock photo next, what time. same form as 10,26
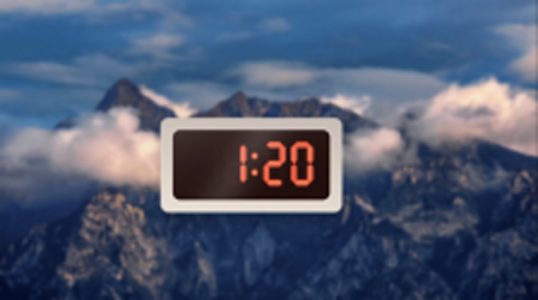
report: 1,20
